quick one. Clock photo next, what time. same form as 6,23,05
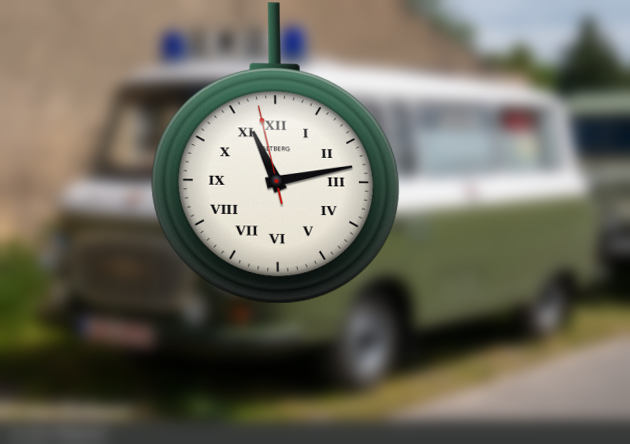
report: 11,12,58
